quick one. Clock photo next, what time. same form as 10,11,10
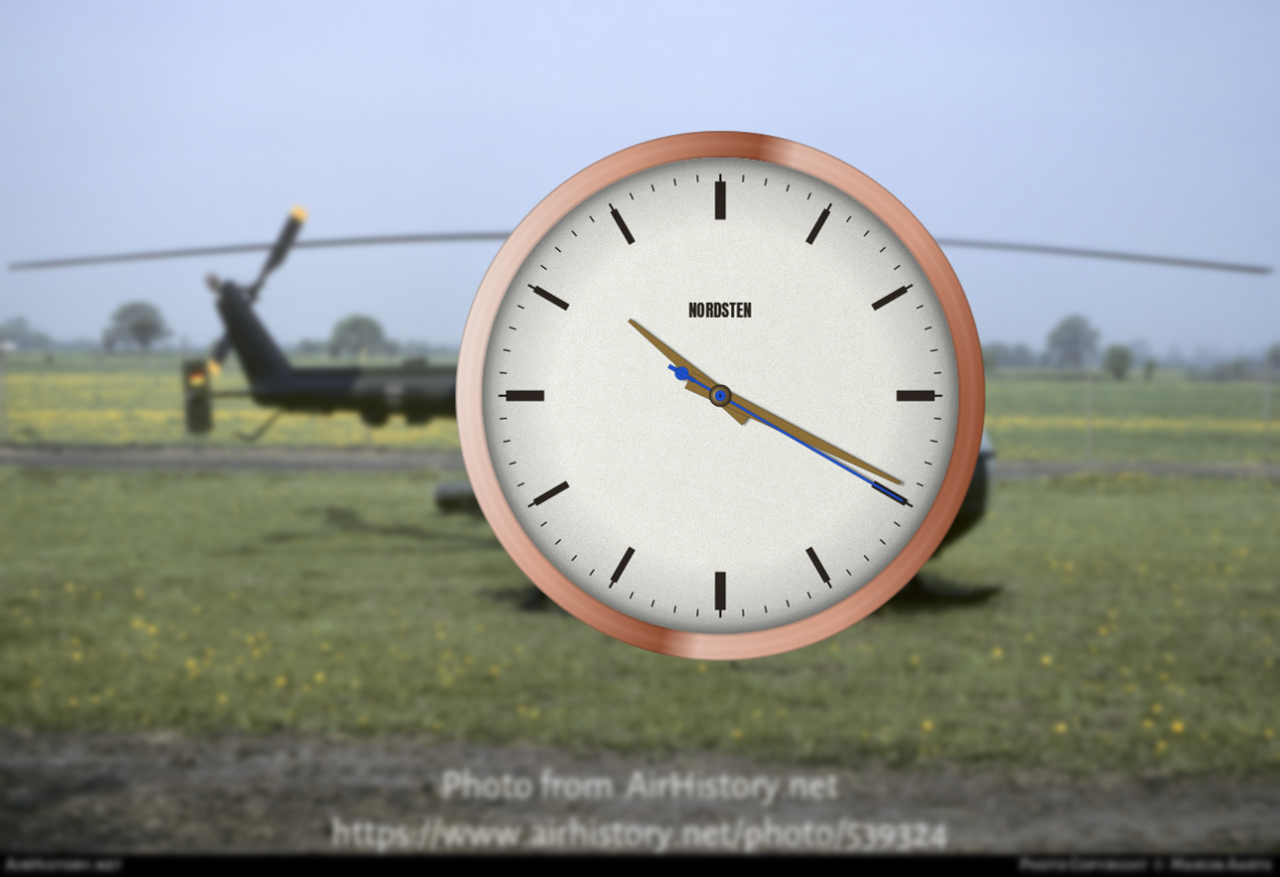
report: 10,19,20
